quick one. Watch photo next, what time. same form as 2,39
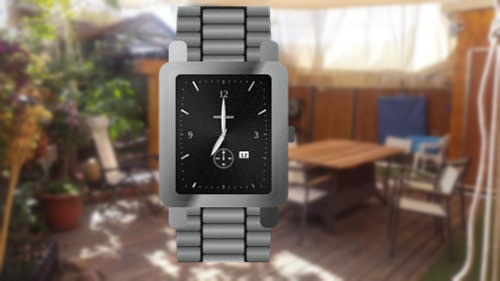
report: 7,00
